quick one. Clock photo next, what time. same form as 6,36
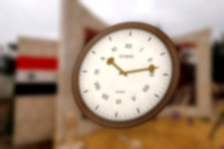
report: 10,13
